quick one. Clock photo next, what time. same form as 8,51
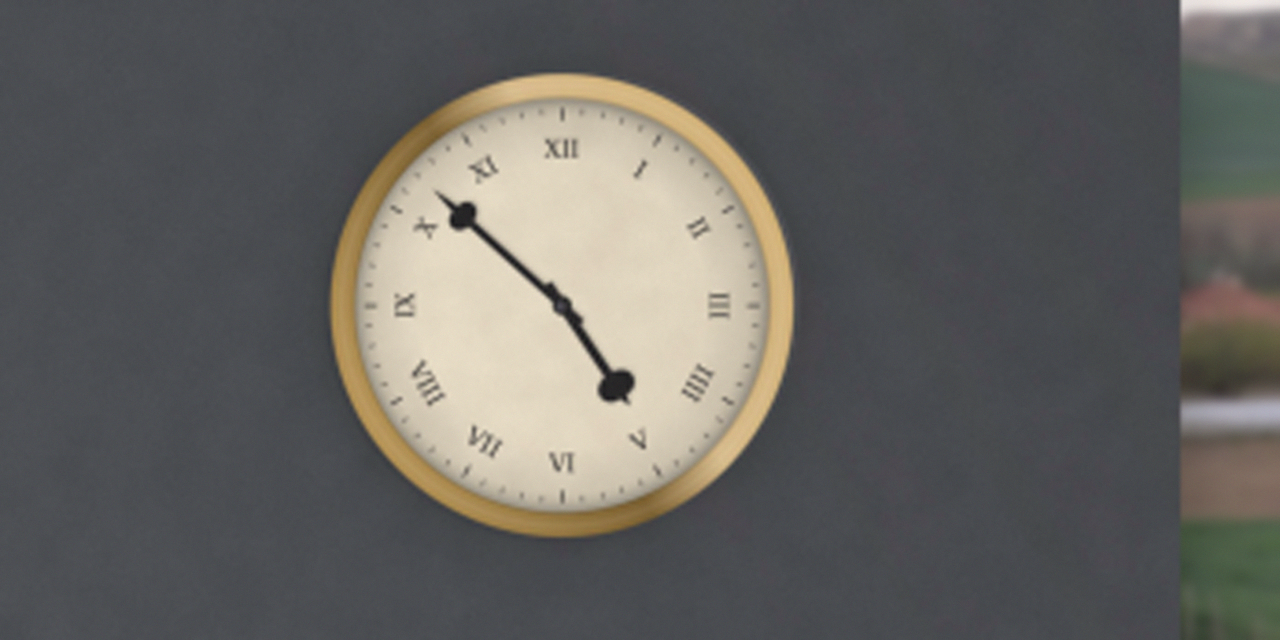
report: 4,52
